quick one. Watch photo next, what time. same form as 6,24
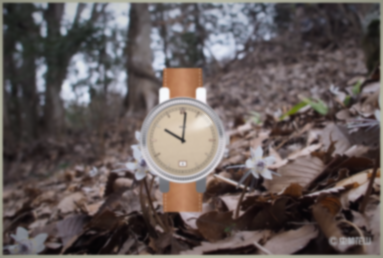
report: 10,01
